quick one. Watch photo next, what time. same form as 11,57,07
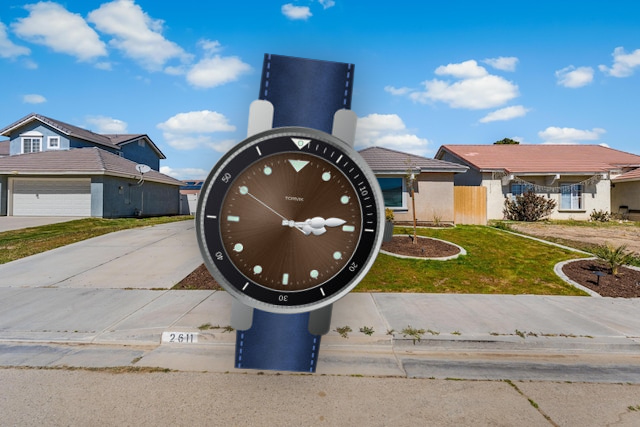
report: 3,13,50
